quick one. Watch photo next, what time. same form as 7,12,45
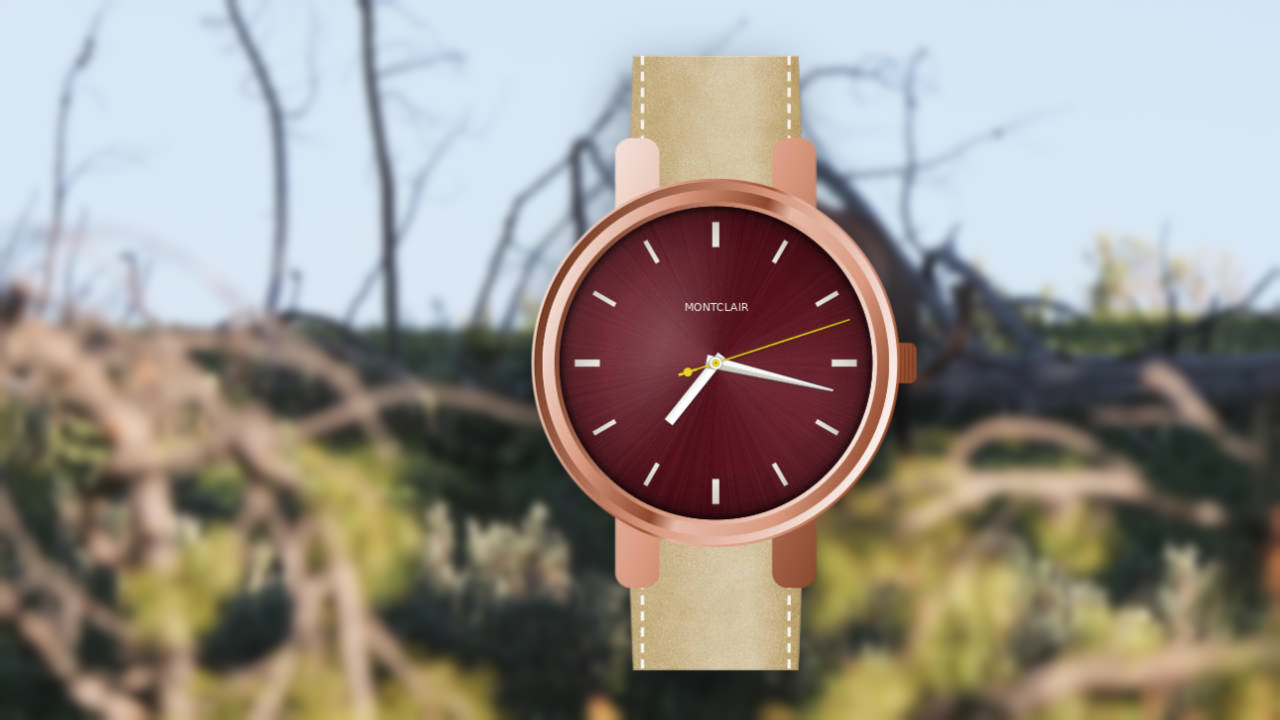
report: 7,17,12
